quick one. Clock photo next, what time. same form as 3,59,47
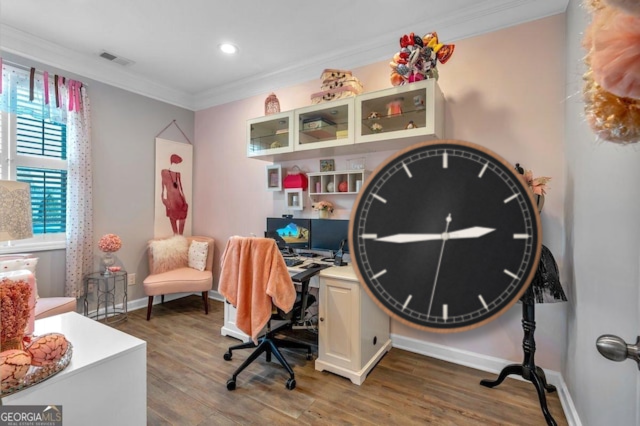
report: 2,44,32
